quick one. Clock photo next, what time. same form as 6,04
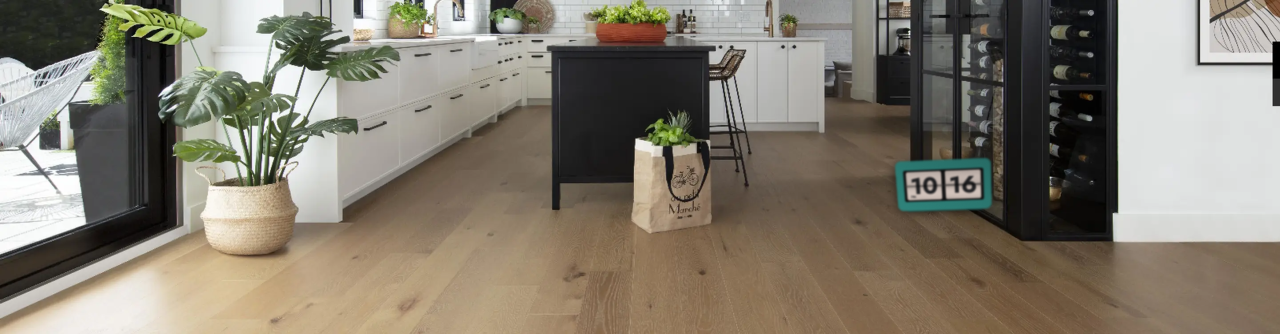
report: 10,16
